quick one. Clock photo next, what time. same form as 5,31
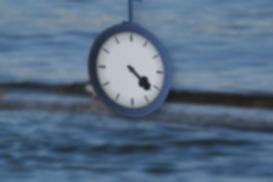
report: 4,22
